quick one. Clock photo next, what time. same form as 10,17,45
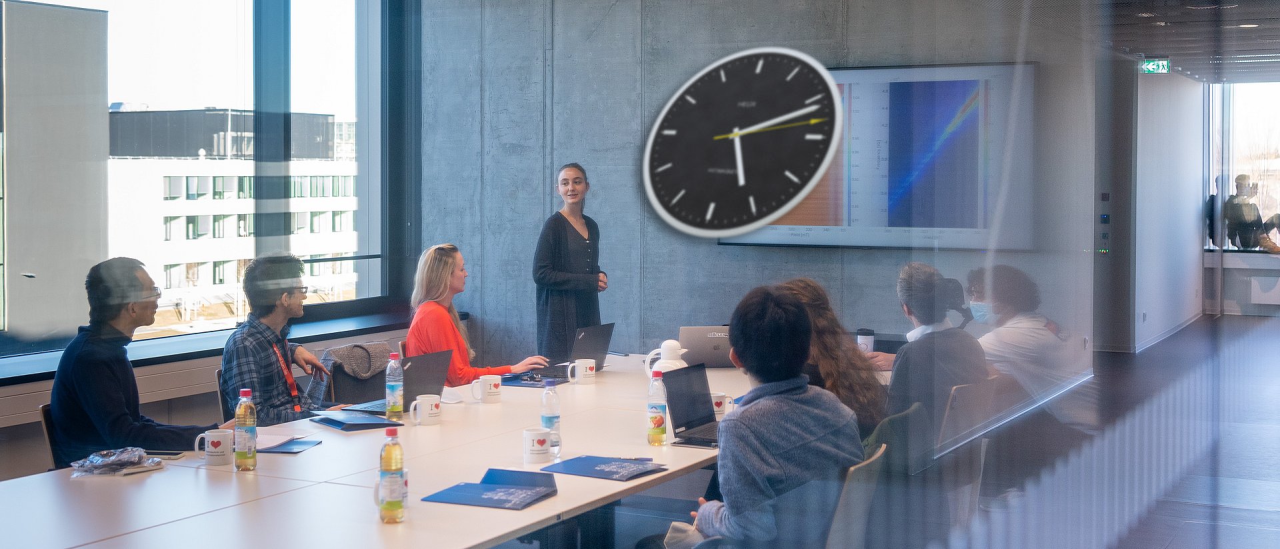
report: 5,11,13
